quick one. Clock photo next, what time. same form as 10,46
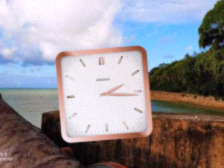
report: 2,16
